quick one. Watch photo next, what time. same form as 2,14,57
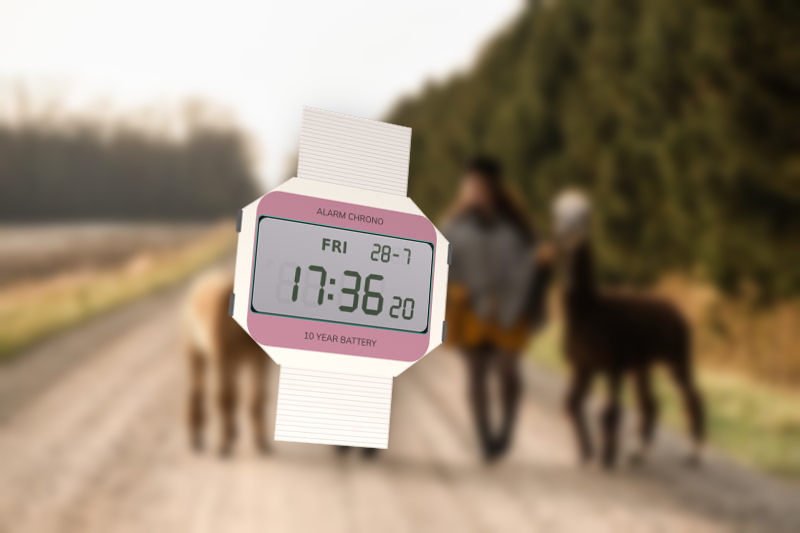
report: 17,36,20
